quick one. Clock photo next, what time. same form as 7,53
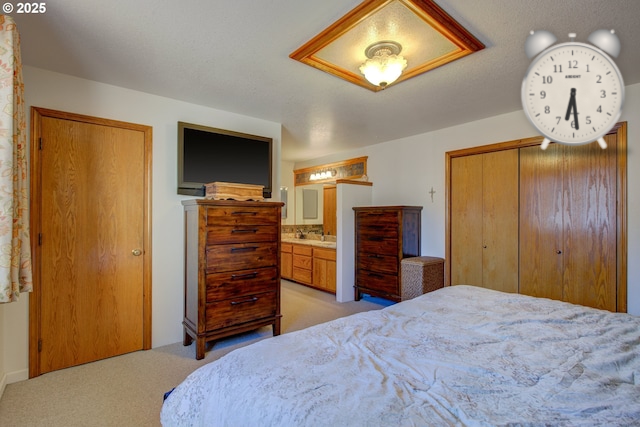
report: 6,29
